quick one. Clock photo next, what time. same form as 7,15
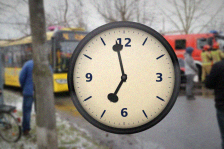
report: 6,58
